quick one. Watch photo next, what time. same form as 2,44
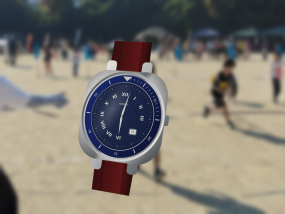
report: 6,02
